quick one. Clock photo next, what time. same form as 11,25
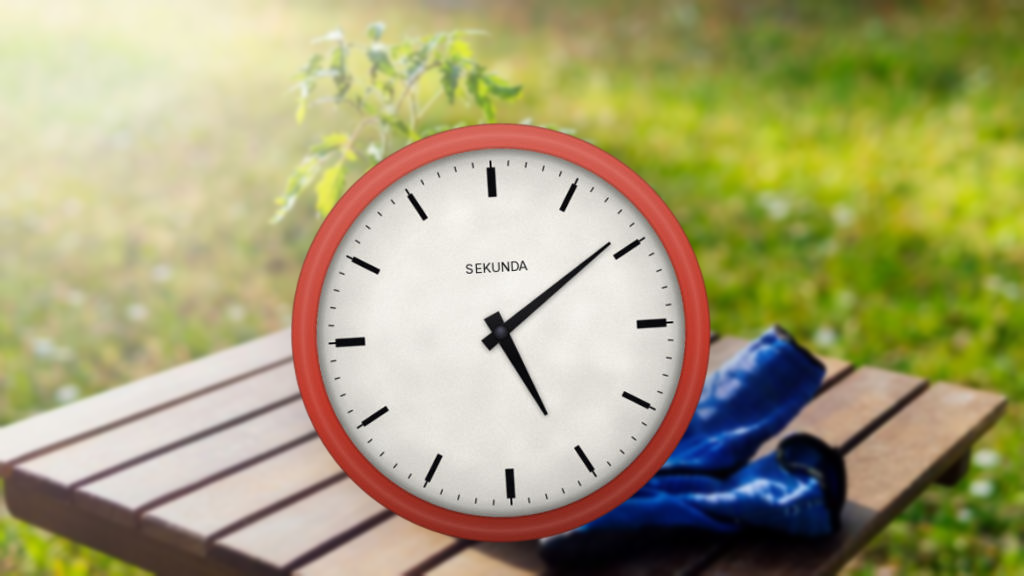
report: 5,09
